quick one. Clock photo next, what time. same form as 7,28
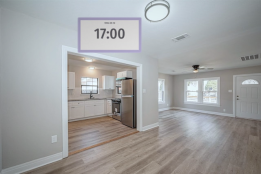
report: 17,00
